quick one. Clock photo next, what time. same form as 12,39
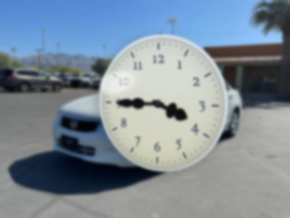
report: 3,45
